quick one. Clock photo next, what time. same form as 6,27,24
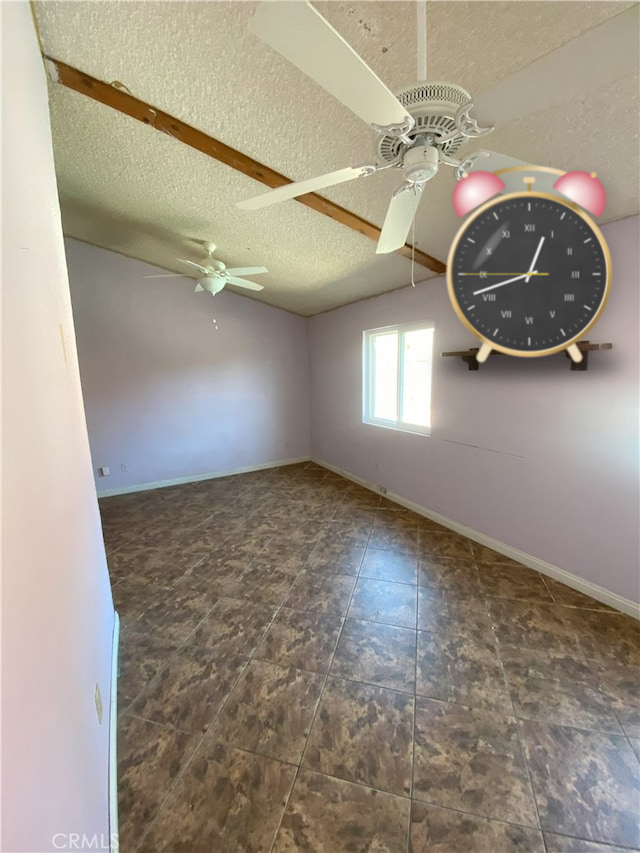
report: 12,41,45
